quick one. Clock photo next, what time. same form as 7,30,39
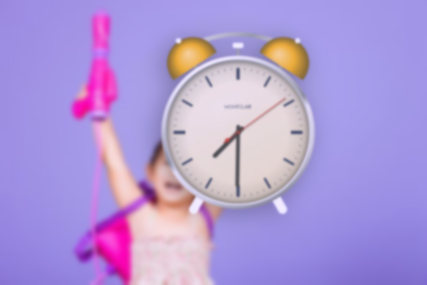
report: 7,30,09
